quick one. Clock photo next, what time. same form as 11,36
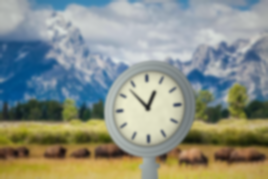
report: 12,53
